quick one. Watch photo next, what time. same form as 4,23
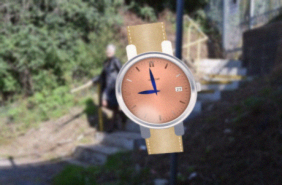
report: 8,59
